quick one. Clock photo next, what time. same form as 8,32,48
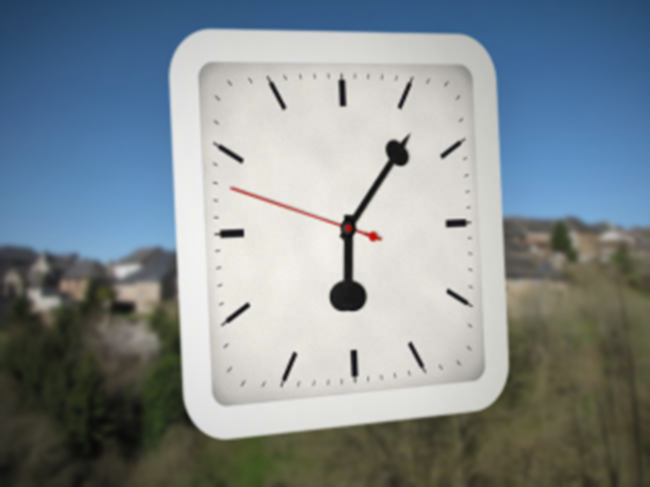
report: 6,06,48
